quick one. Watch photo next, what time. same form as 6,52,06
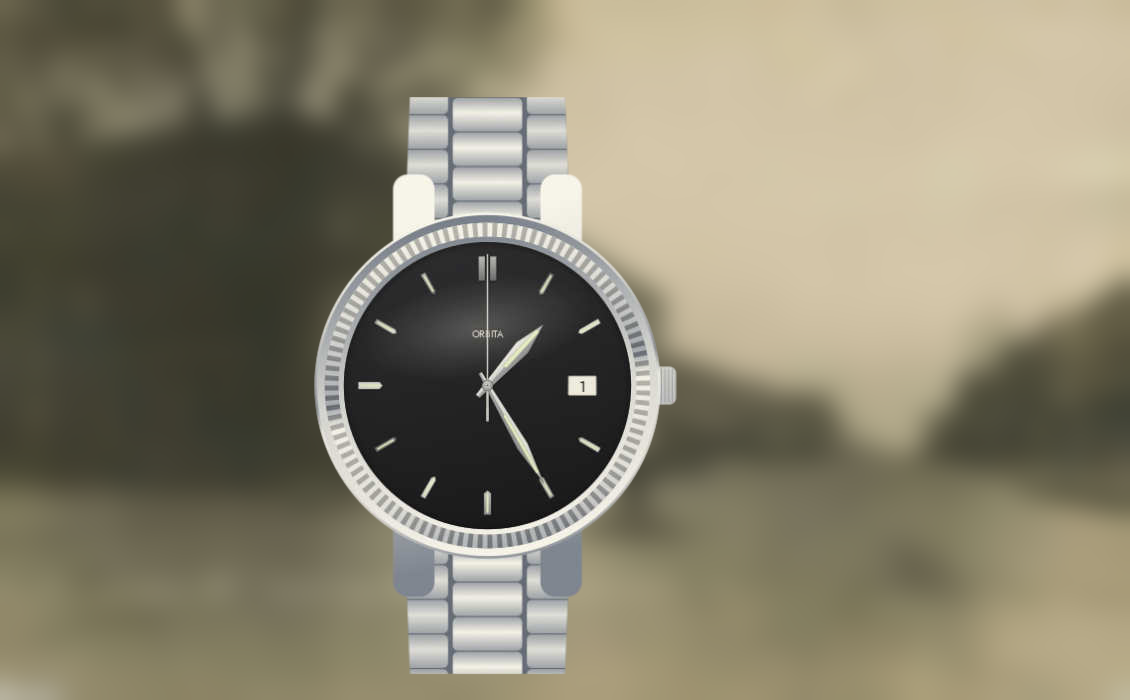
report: 1,25,00
